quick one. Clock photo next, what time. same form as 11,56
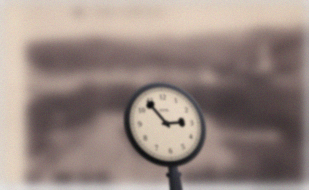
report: 2,54
